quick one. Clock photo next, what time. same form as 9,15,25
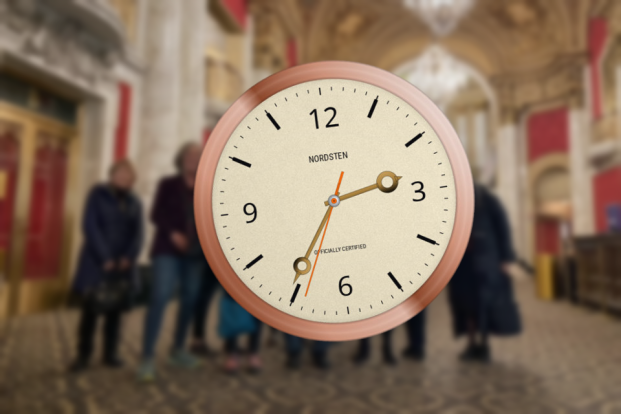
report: 2,35,34
